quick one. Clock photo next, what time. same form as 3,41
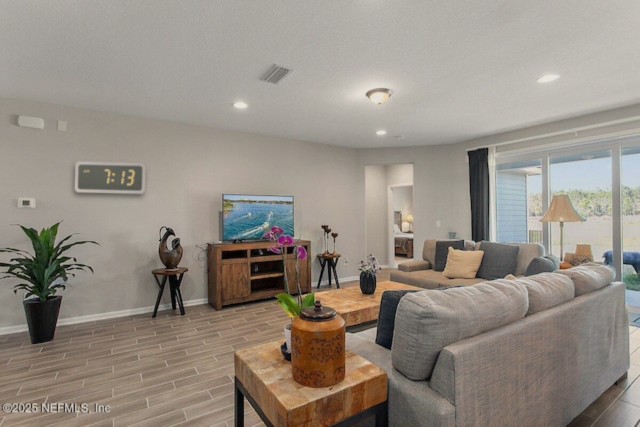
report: 7,13
